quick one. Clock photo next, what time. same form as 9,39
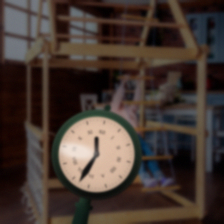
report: 11,33
